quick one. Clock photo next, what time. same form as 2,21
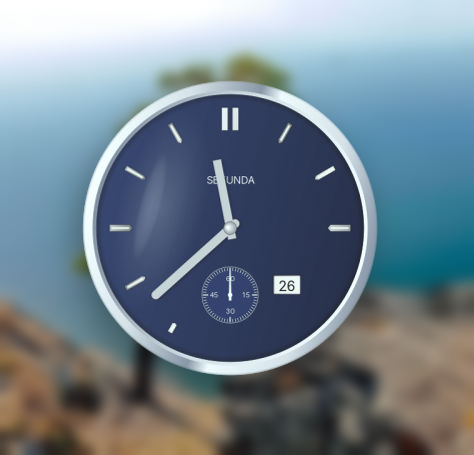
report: 11,38
